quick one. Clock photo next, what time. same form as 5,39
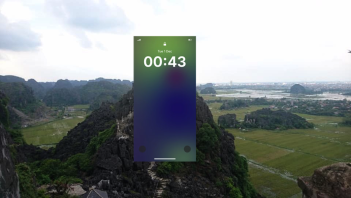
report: 0,43
